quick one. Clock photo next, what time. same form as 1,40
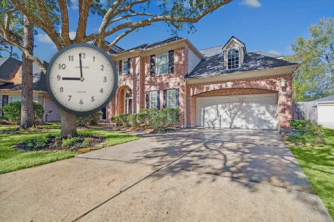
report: 8,59
